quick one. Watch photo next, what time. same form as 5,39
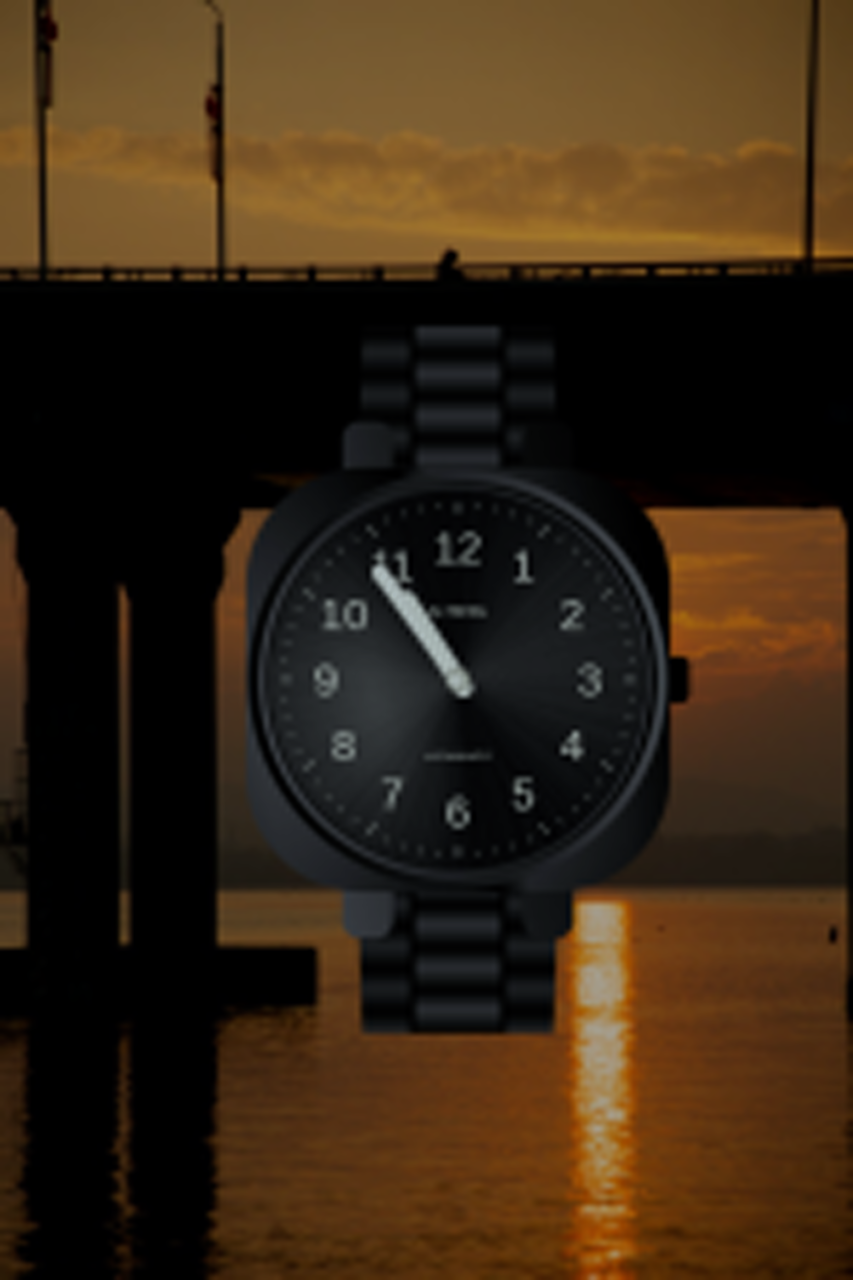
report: 10,54
